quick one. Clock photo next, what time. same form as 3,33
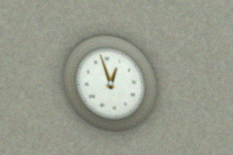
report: 12,58
